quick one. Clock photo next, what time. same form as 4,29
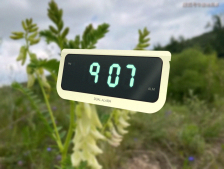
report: 9,07
